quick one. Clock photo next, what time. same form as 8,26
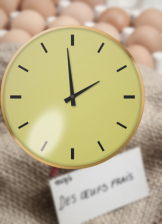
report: 1,59
